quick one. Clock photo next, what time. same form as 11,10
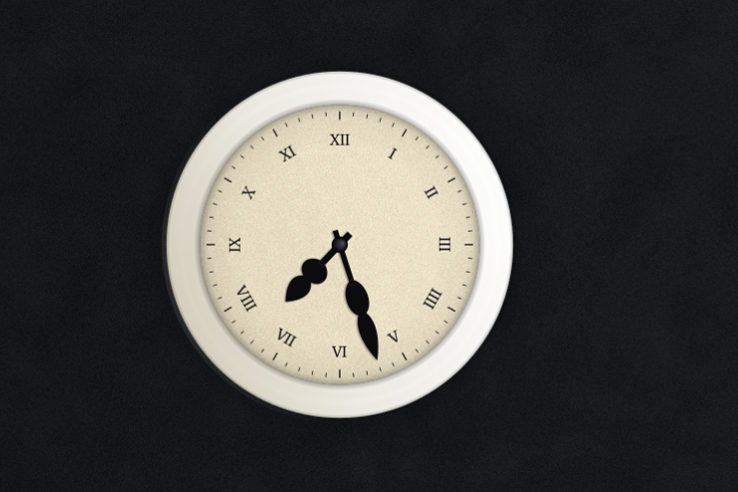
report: 7,27
